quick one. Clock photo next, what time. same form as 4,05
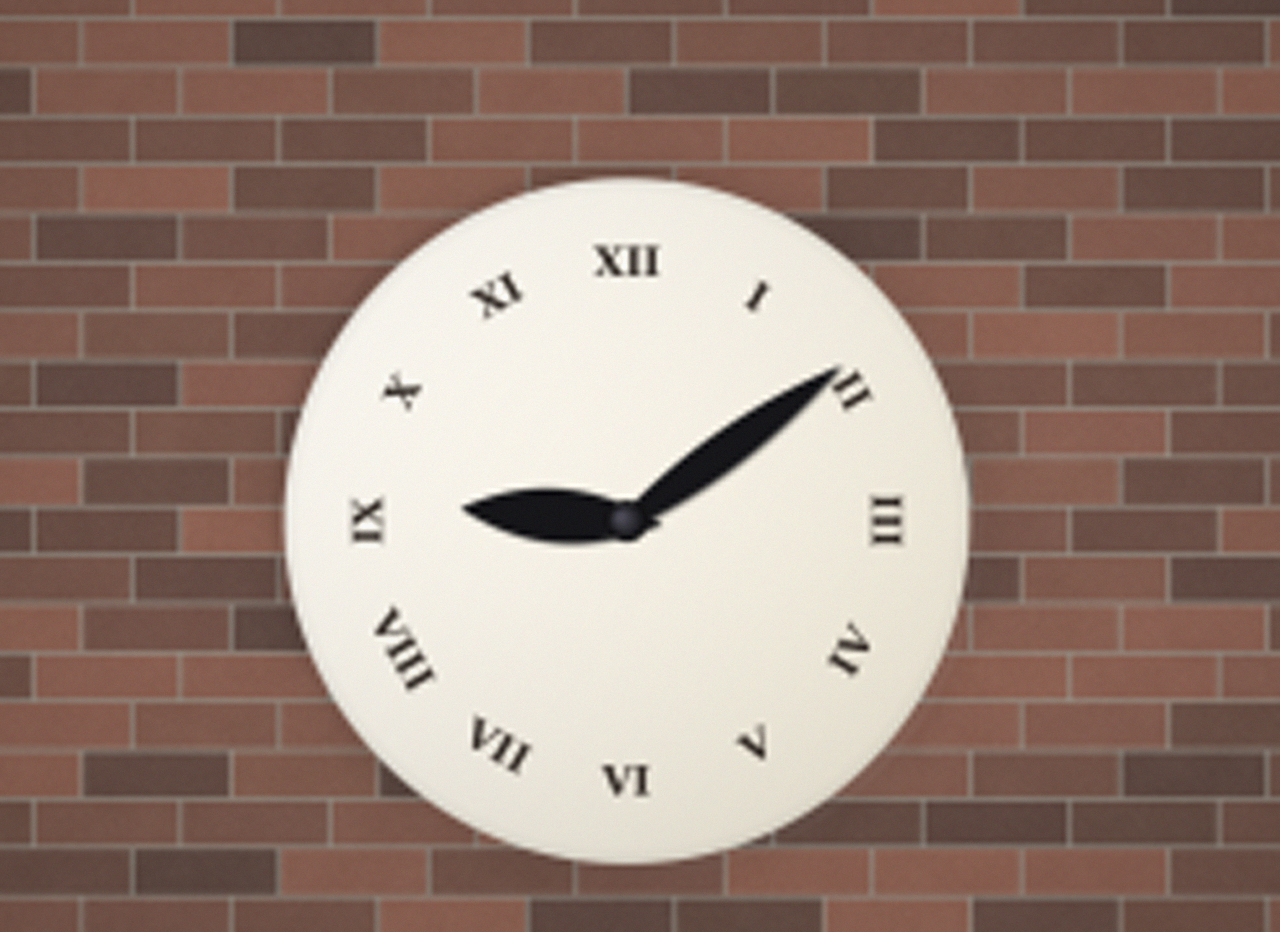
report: 9,09
